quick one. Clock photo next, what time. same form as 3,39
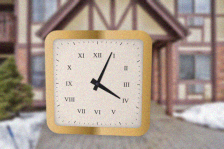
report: 4,04
